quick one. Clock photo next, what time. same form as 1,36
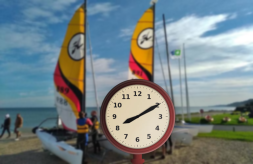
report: 8,10
